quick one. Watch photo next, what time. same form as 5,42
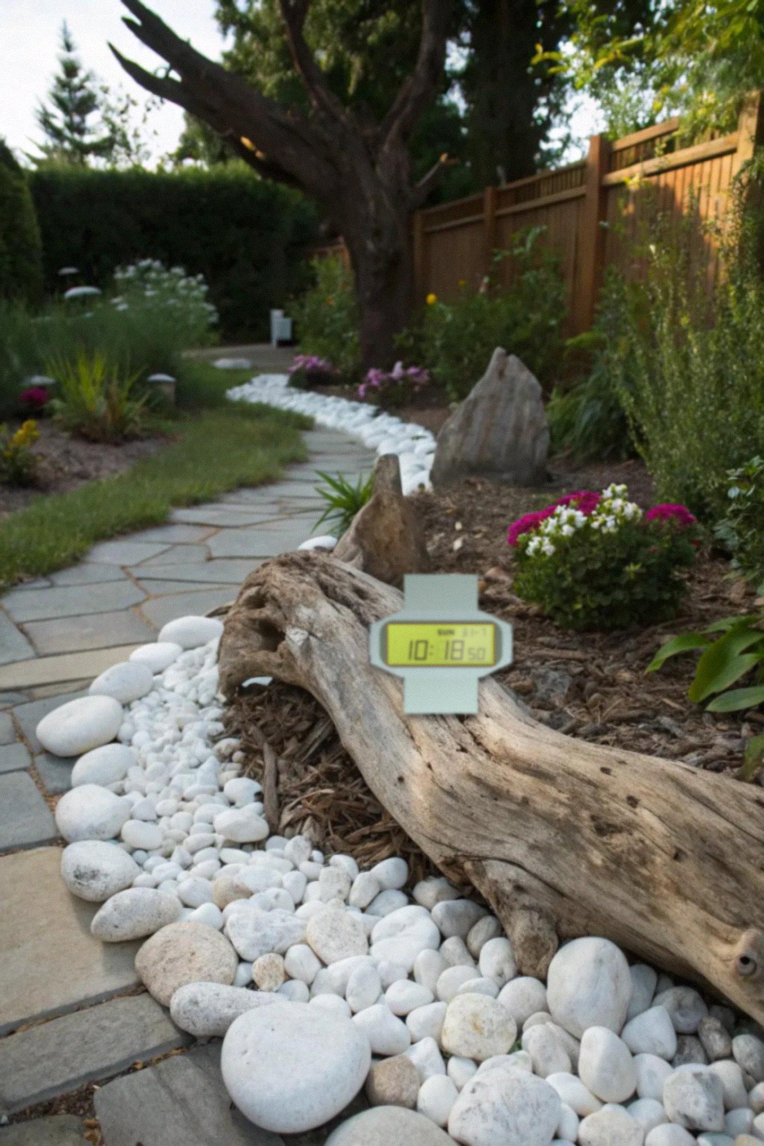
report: 10,18
